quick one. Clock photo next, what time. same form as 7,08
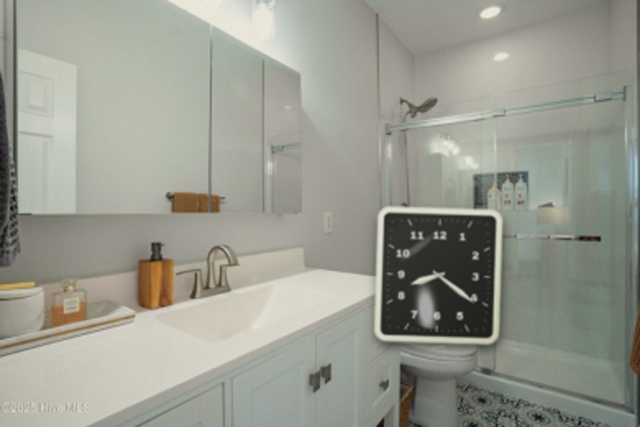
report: 8,21
